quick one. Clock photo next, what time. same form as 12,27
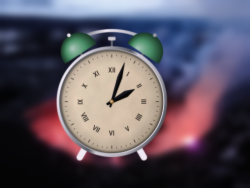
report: 2,03
